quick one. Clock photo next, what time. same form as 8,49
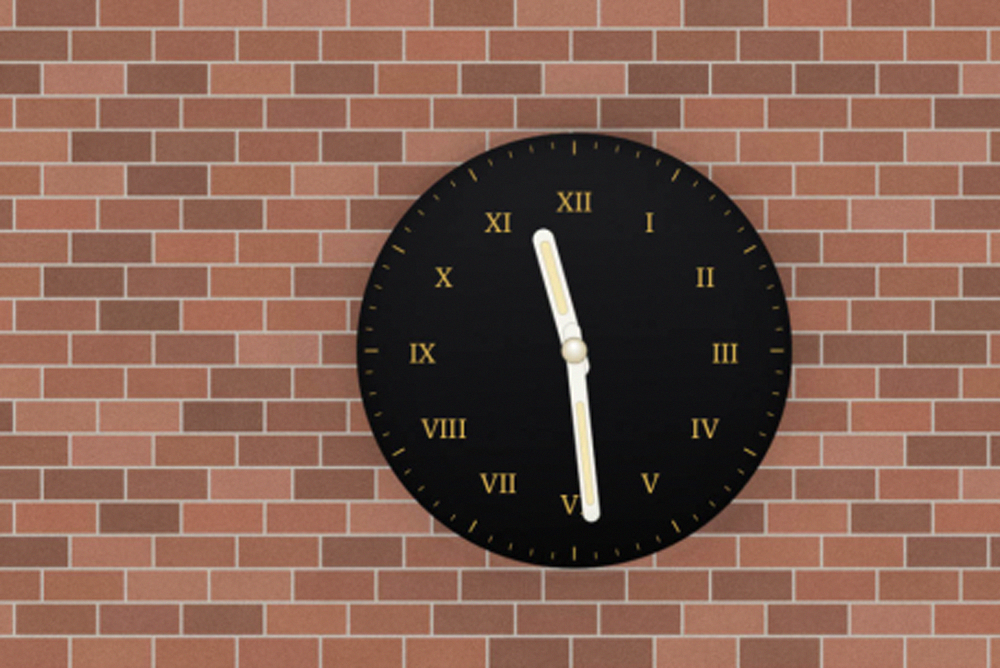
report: 11,29
